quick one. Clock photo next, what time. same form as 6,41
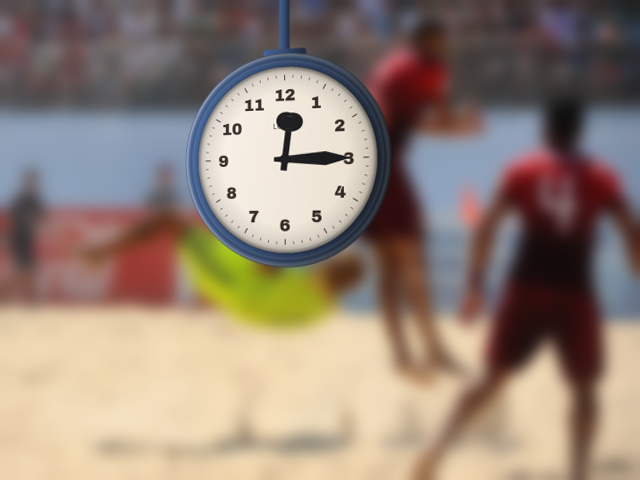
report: 12,15
